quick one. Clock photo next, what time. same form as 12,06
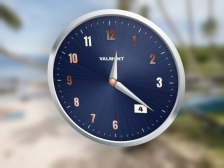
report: 12,21
